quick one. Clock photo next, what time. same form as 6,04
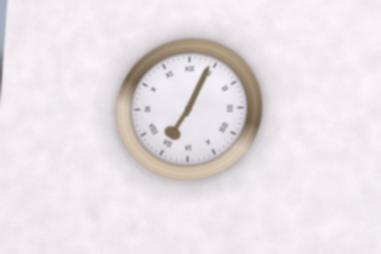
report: 7,04
